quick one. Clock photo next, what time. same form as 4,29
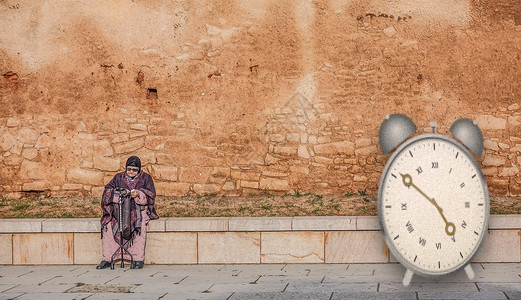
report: 4,51
